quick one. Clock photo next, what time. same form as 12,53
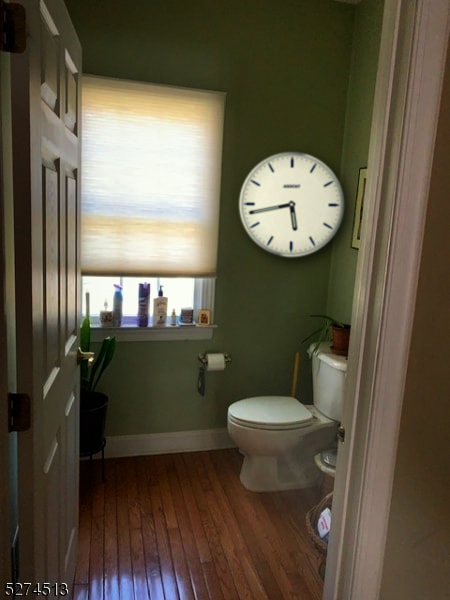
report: 5,43
